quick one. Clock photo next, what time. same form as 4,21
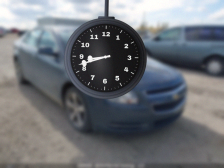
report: 8,42
